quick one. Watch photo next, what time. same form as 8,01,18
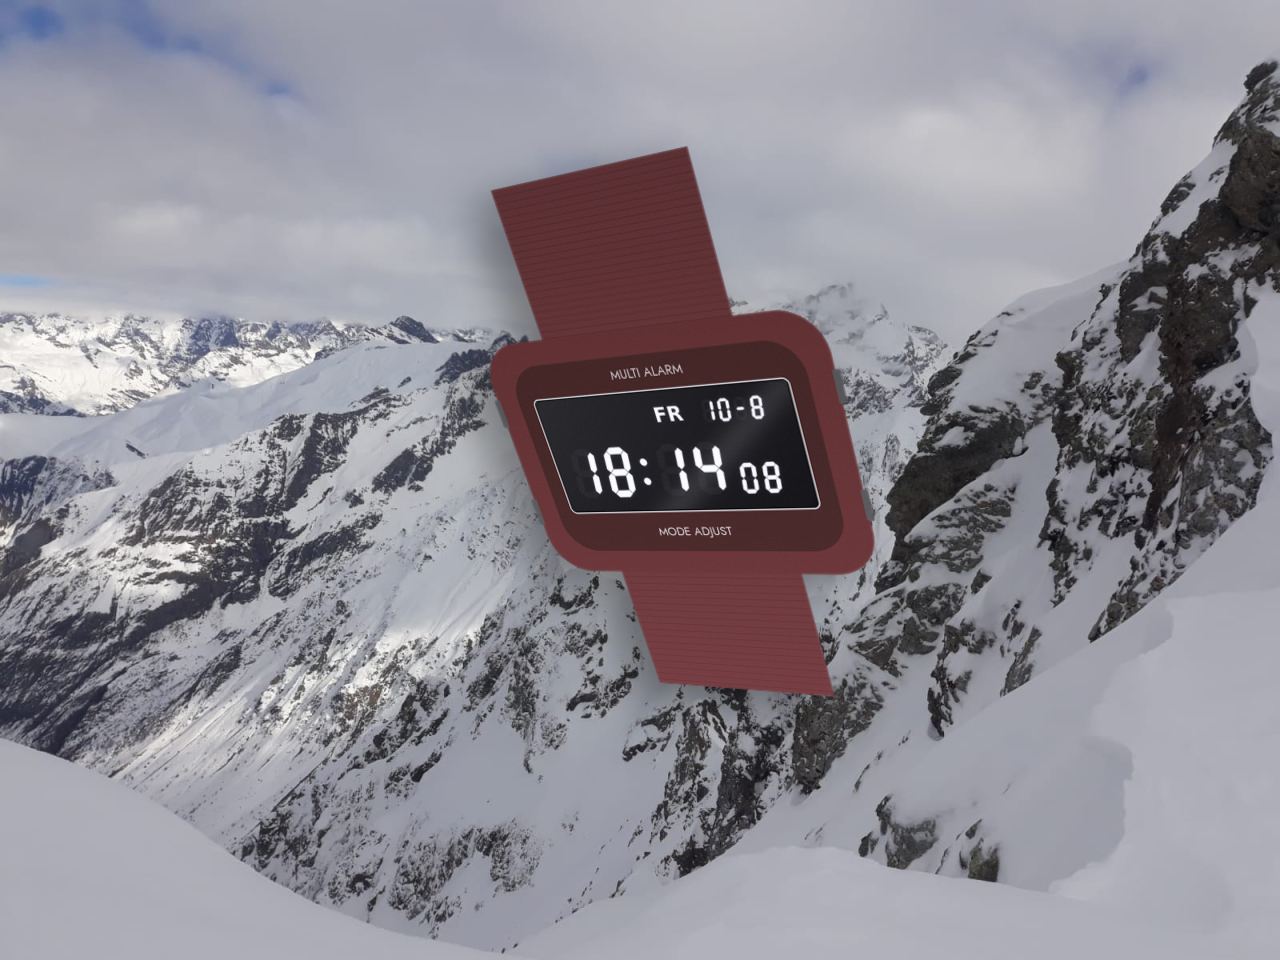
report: 18,14,08
